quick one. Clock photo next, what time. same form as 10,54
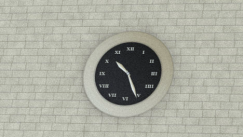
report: 10,26
